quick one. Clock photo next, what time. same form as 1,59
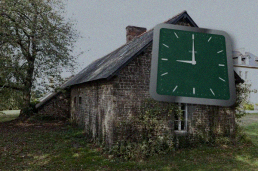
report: 9,00
